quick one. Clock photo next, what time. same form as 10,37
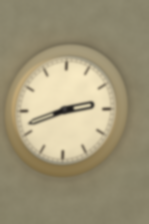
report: 2,42
